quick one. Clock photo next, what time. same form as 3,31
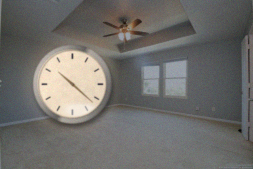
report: 10,22
